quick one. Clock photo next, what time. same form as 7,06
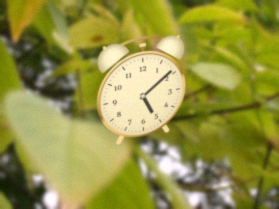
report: 5,09
